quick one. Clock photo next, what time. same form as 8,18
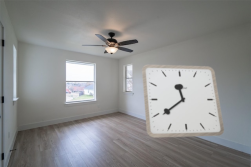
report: 11,39
